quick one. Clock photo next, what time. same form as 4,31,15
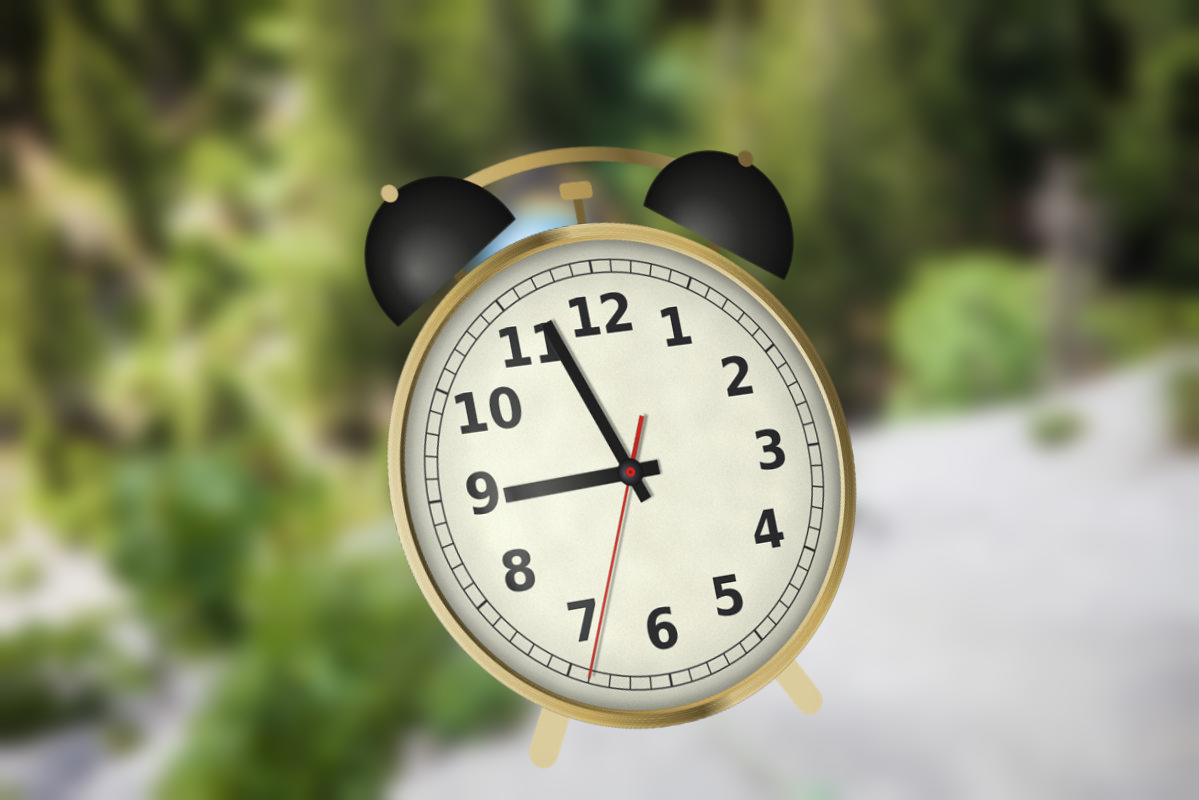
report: 8,56,34
